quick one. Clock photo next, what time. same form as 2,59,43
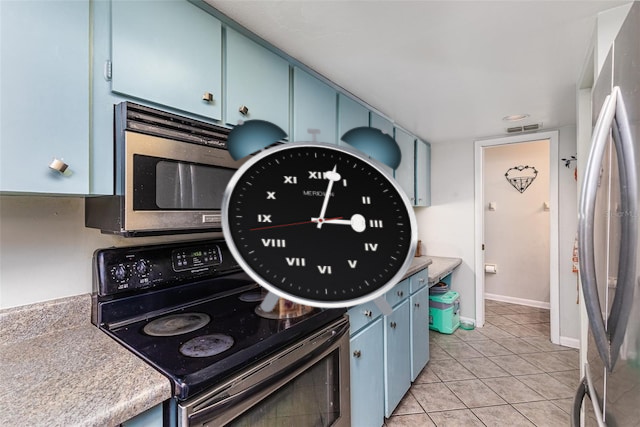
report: 3,02,43
